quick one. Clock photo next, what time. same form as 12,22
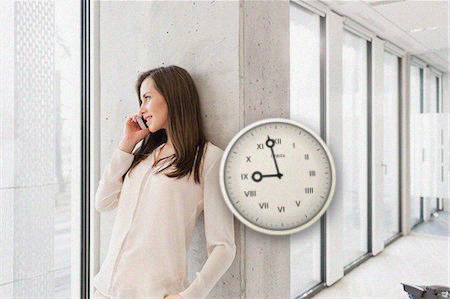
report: 8,58
